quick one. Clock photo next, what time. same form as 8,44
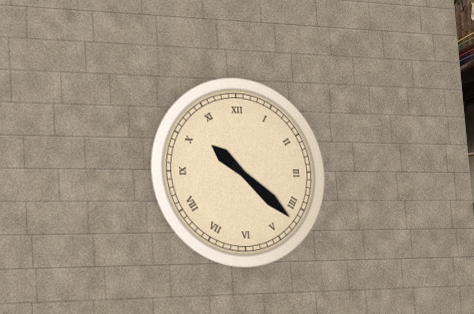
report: 10,22
